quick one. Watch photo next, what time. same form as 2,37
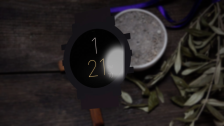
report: 1,21
